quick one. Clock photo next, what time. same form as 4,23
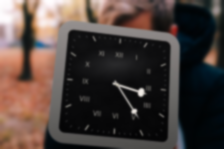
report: 3,24
